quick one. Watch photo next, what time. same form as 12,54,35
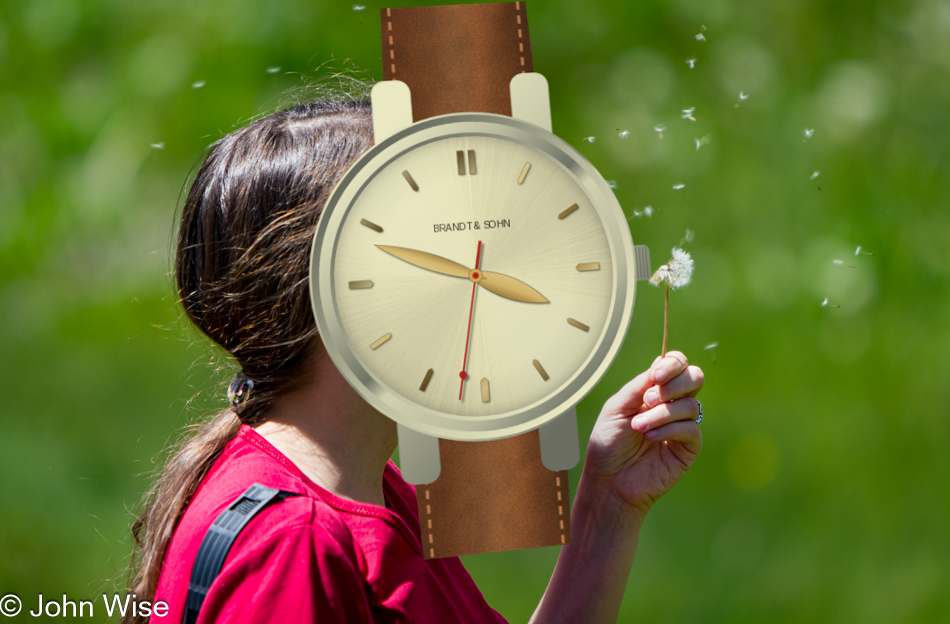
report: 3,48,32
